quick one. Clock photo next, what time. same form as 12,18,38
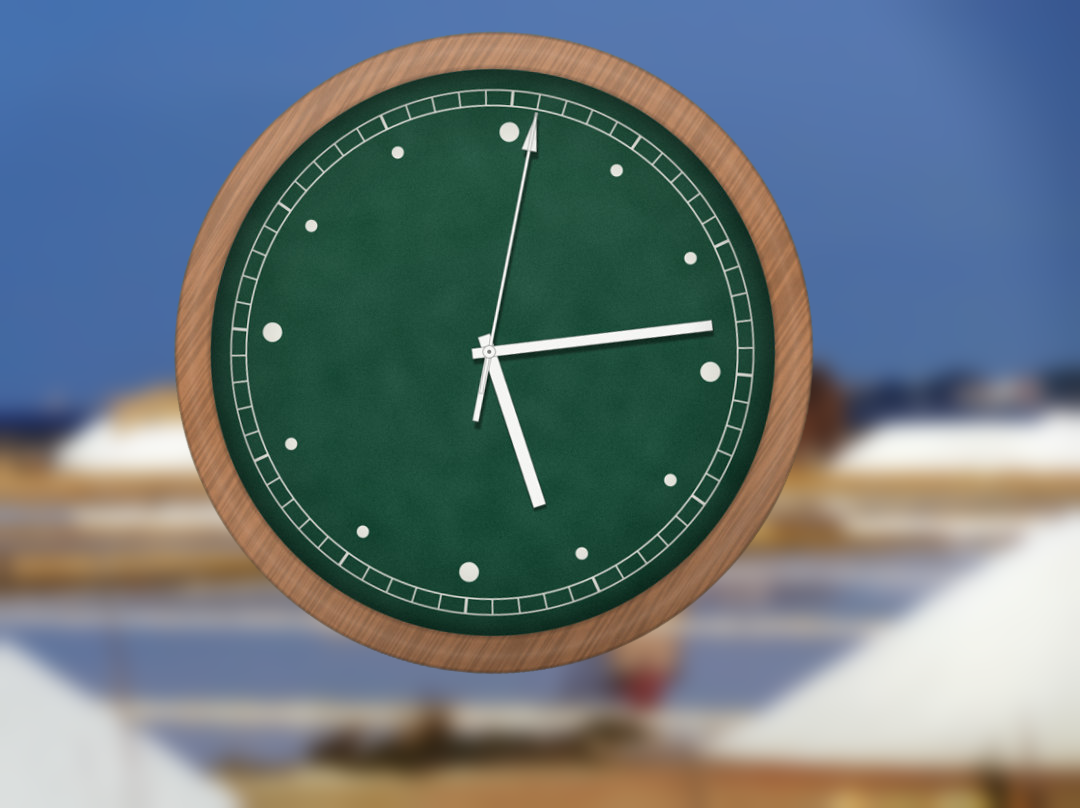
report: 5,13,01
